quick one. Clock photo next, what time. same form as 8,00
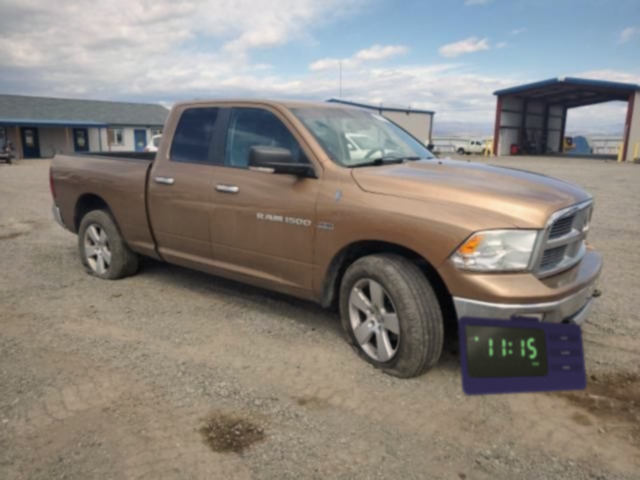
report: 11,15
